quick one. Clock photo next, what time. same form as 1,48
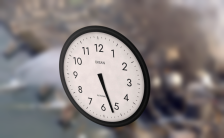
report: 5,27
